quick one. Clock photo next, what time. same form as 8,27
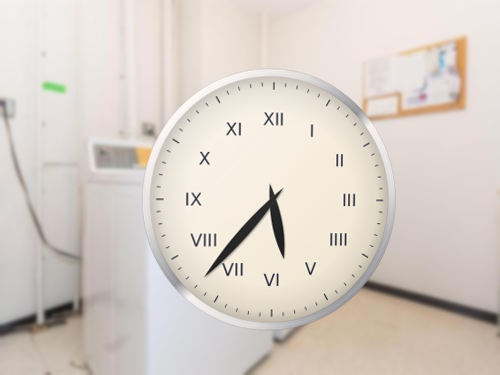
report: 5,37
